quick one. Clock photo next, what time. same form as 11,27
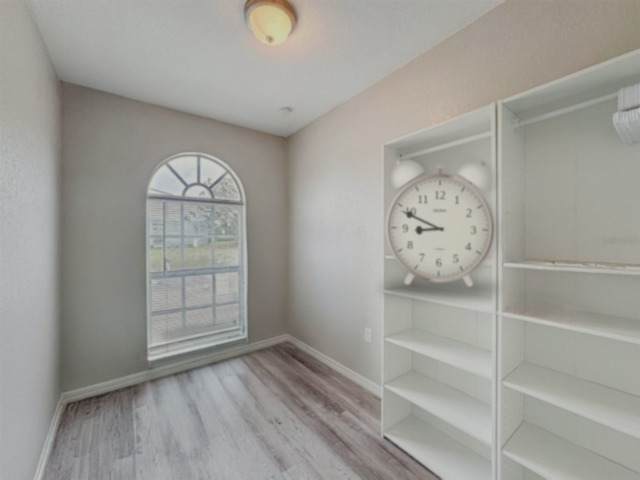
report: 8,49
